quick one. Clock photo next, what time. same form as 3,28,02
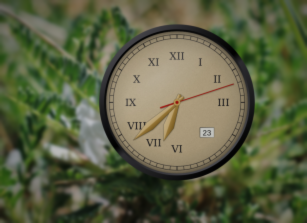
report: 6,38,12
